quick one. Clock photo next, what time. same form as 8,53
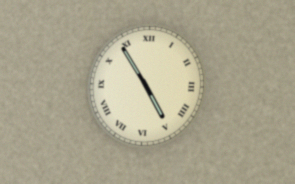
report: 4,54
